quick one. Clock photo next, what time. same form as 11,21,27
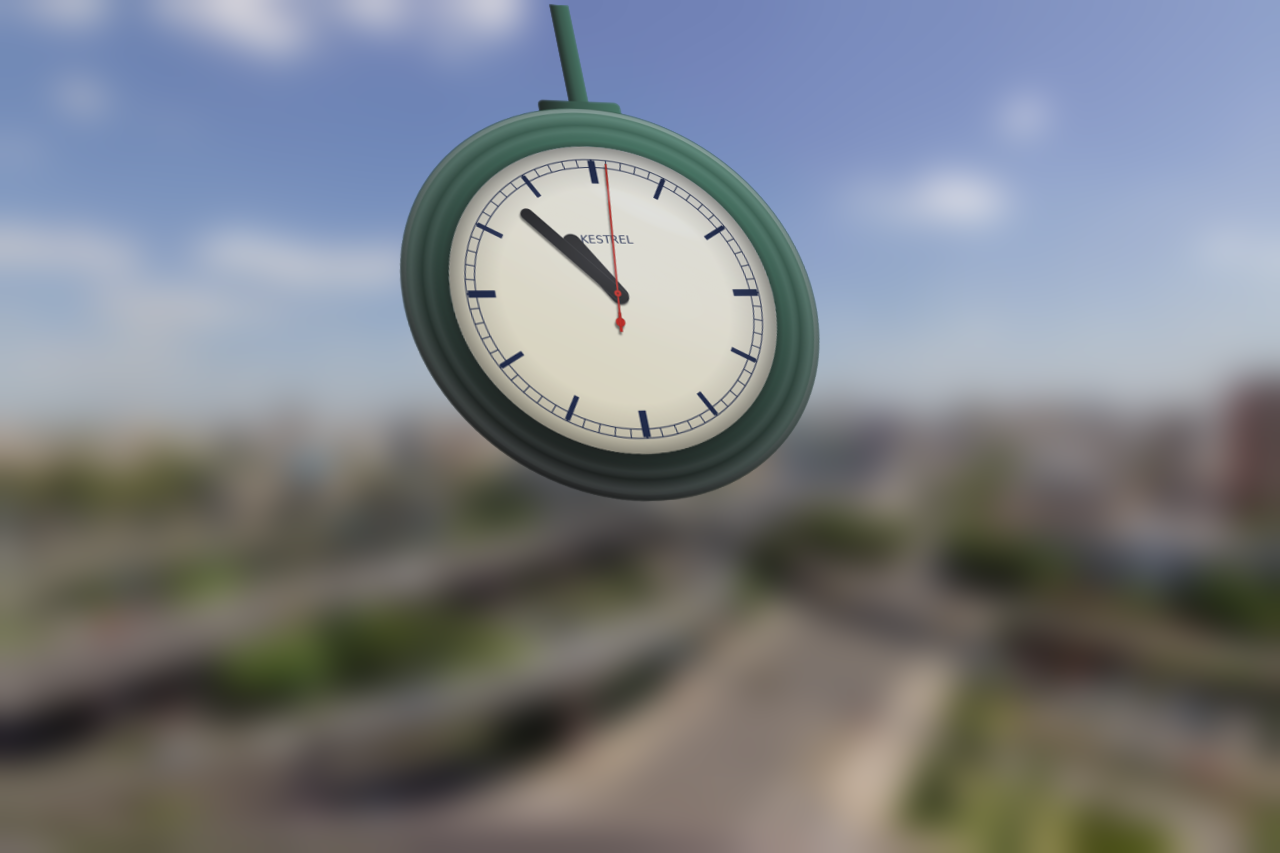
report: 10,53,01
